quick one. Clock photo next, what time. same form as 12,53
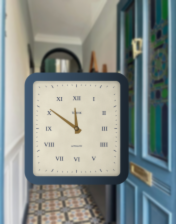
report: 11,51
